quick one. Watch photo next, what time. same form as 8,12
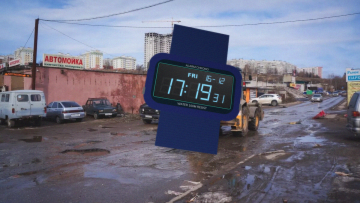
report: 17,19
